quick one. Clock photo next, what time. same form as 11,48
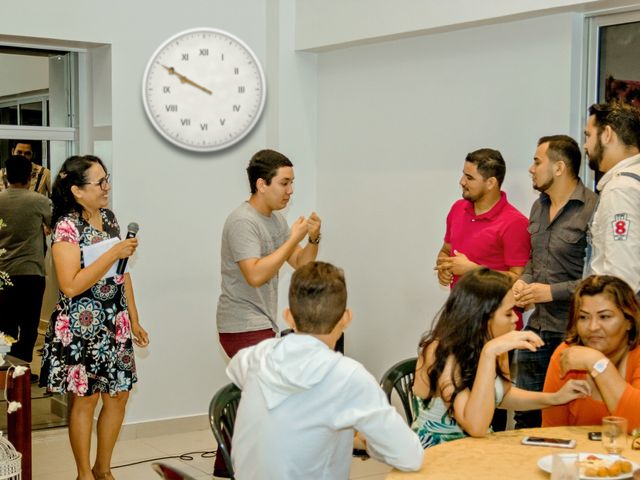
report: 9,50
